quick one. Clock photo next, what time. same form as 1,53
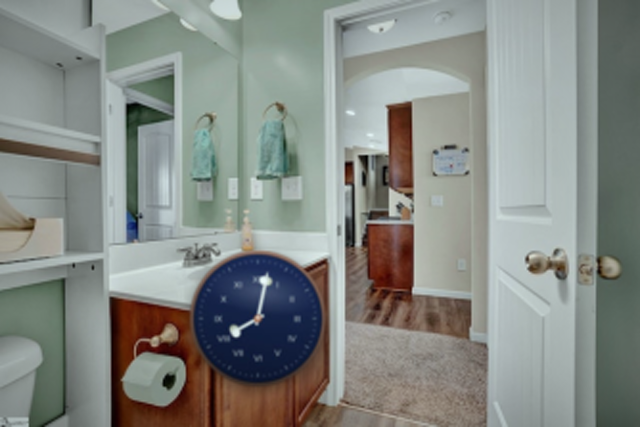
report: 8,02
